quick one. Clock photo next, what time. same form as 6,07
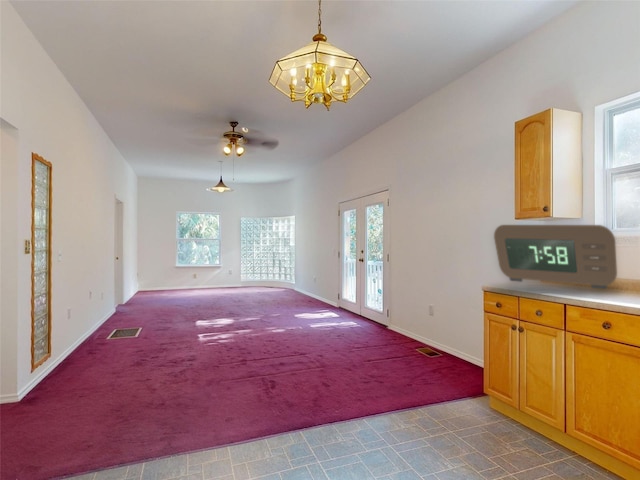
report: 7,58
